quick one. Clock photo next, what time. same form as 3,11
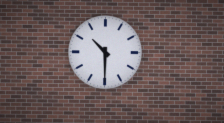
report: 10,30
